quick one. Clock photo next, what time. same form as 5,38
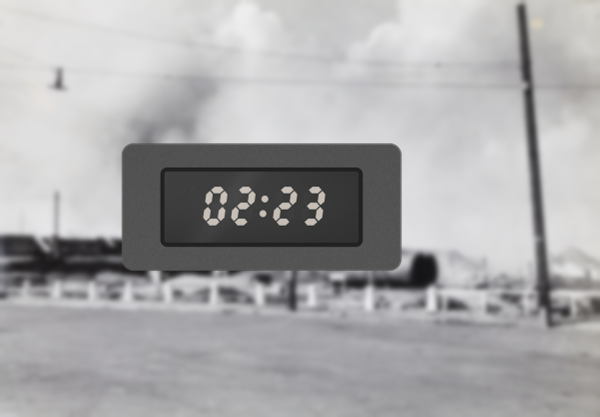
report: 2,23
